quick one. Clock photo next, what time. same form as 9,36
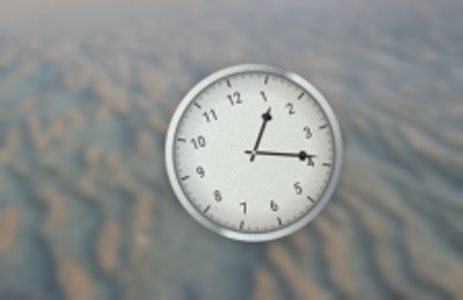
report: 1,19
